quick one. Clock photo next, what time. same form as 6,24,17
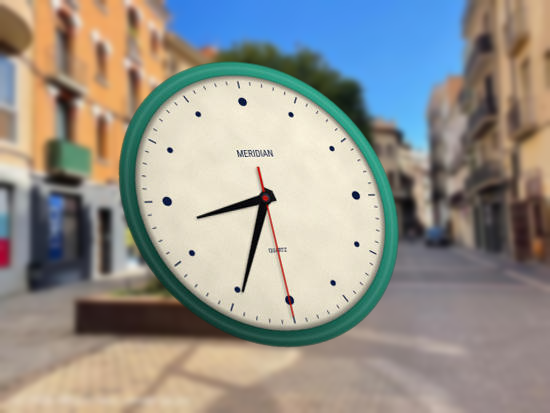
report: 8,34,30
